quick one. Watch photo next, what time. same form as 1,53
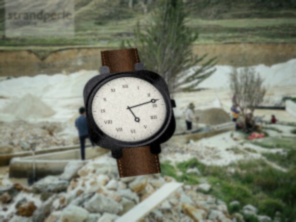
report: 5,13
